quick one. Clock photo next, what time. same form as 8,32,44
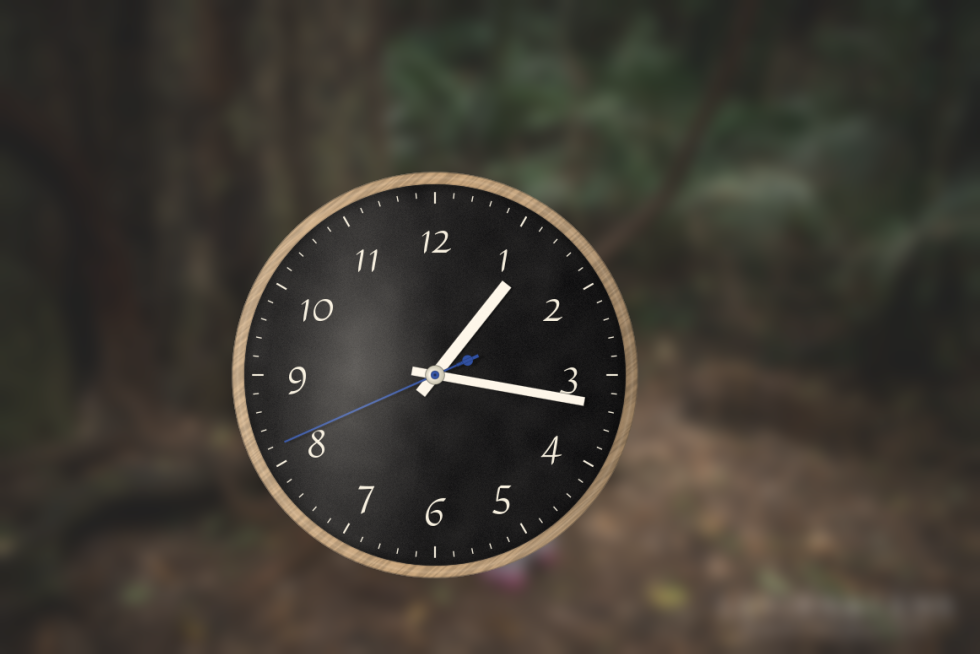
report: 1,16,41
